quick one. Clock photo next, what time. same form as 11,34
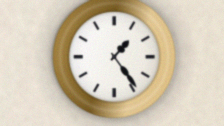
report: 1,24
